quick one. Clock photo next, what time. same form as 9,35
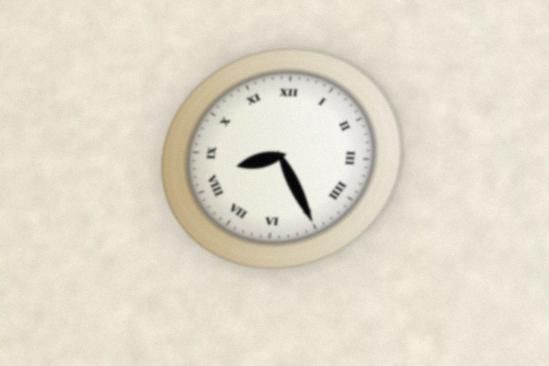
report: 8,25
